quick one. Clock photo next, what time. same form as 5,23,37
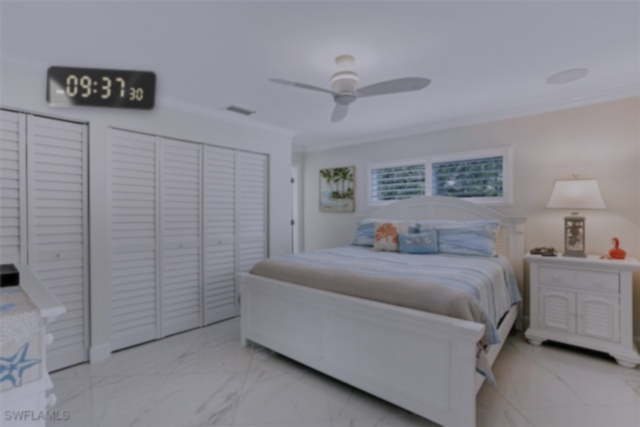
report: 9,37,30
